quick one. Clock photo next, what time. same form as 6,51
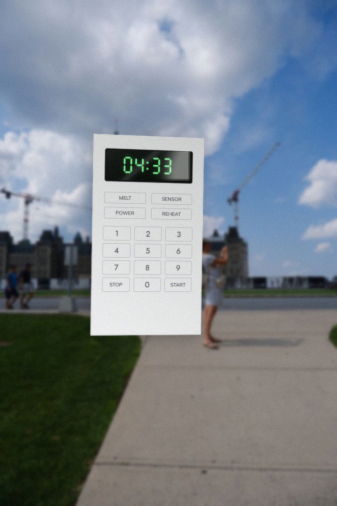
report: 4,33
